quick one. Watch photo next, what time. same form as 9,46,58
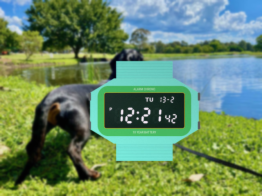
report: 12,21,42
